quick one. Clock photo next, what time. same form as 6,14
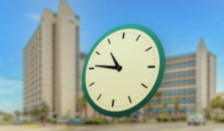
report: 10,46
